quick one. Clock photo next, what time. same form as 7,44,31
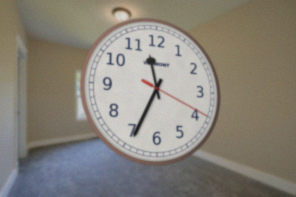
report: 11,34,19
